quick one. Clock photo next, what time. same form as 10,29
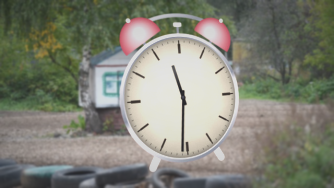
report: 11,31
